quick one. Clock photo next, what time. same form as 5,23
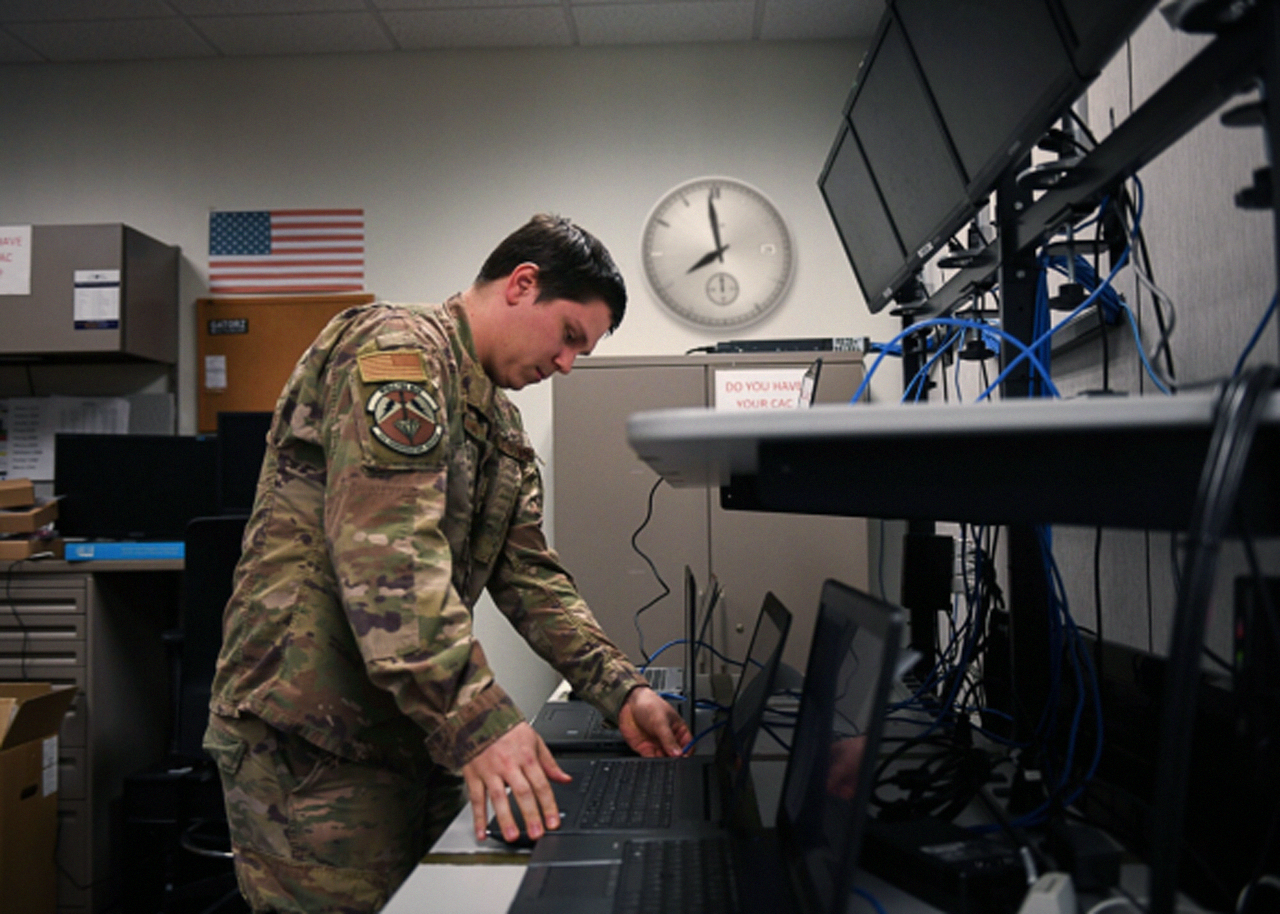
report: 7,59
